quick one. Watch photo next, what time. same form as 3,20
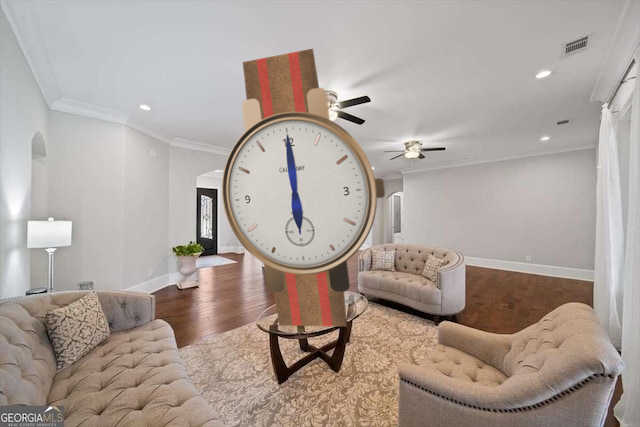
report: 6,00
